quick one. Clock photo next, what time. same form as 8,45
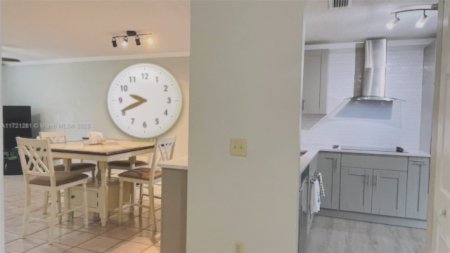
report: 9,41
